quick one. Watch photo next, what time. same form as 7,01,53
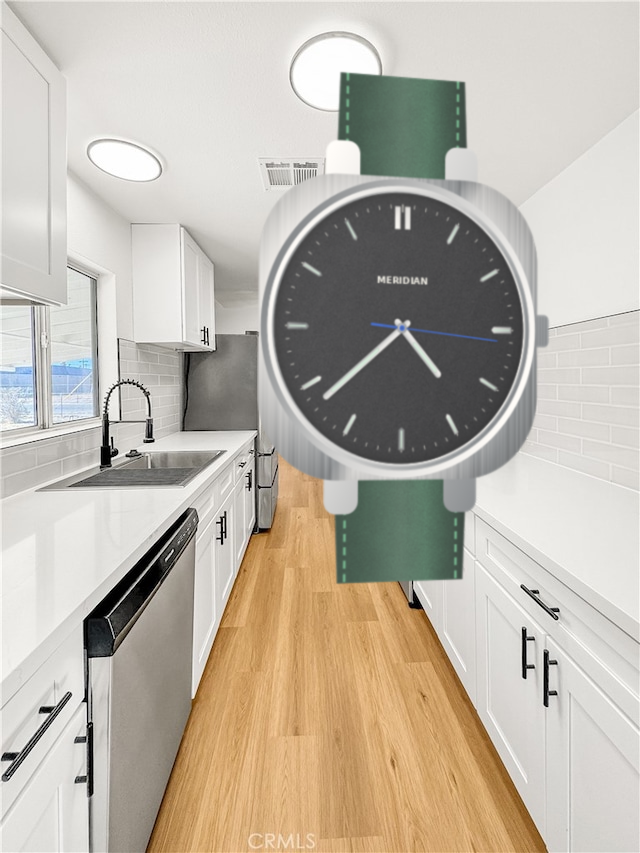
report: 4,38,16
